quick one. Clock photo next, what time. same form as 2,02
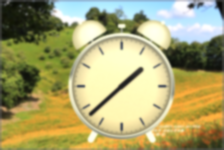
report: 1,38
